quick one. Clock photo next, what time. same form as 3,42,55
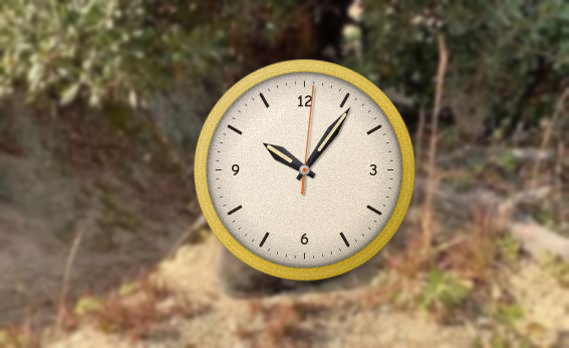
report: 10,06,01
